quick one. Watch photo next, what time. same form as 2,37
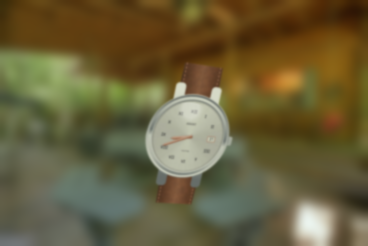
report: 8,41
